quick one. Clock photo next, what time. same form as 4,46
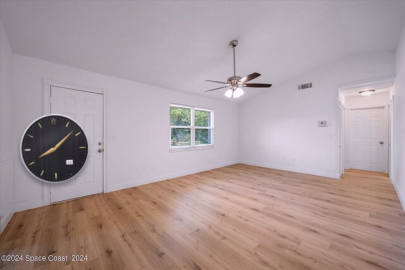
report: 8,08
